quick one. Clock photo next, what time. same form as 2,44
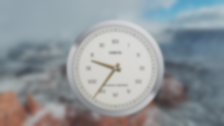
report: 9,36
